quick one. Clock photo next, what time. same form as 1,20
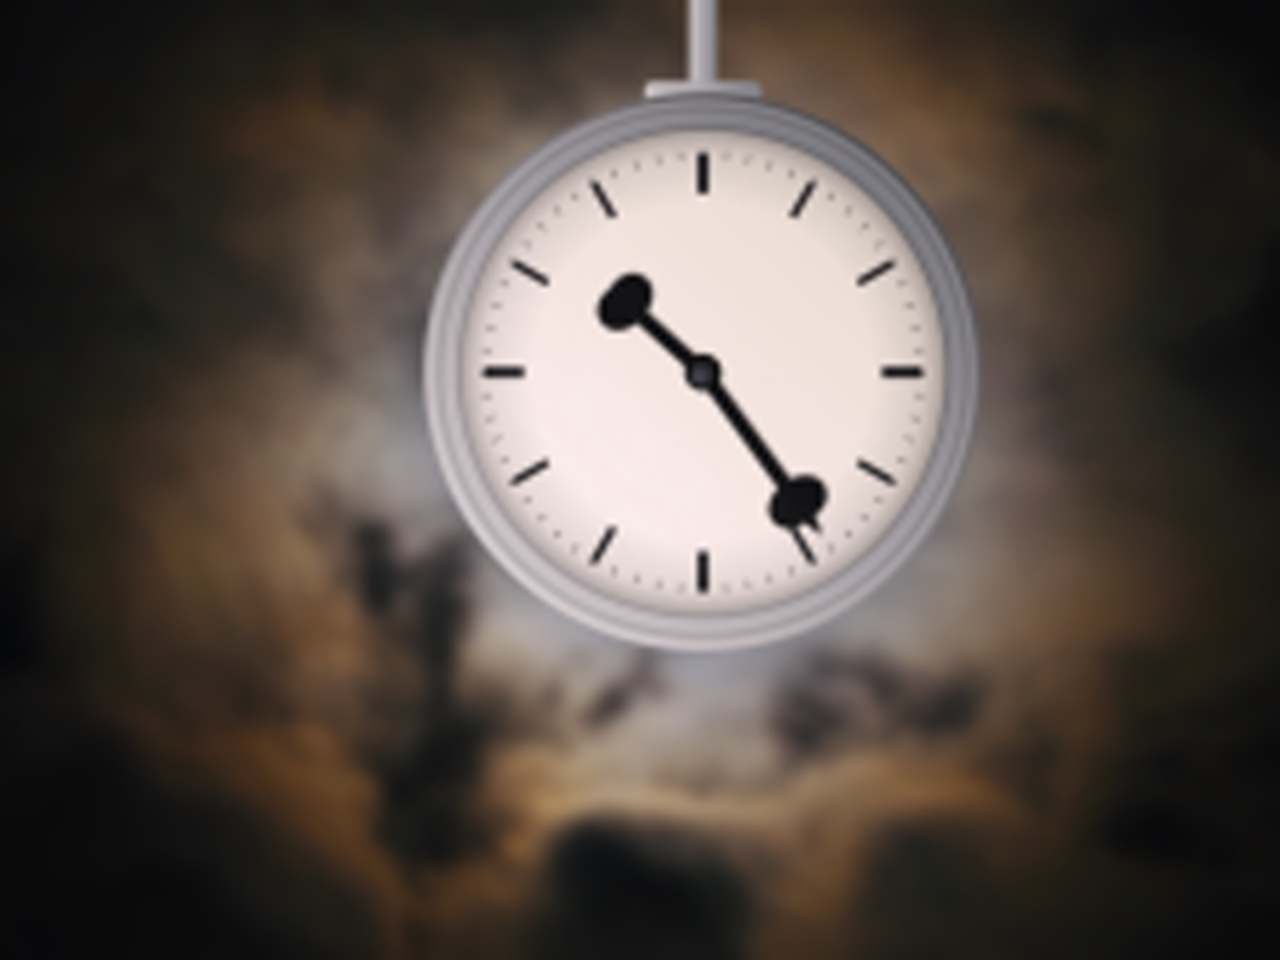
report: 10,24
